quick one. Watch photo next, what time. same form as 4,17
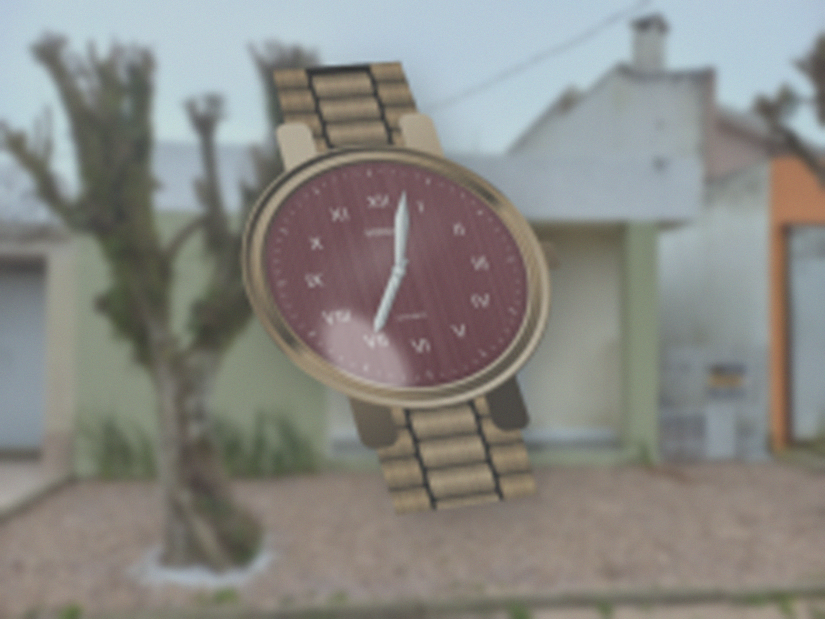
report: 7,03
